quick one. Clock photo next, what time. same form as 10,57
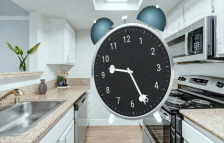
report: 9,26
